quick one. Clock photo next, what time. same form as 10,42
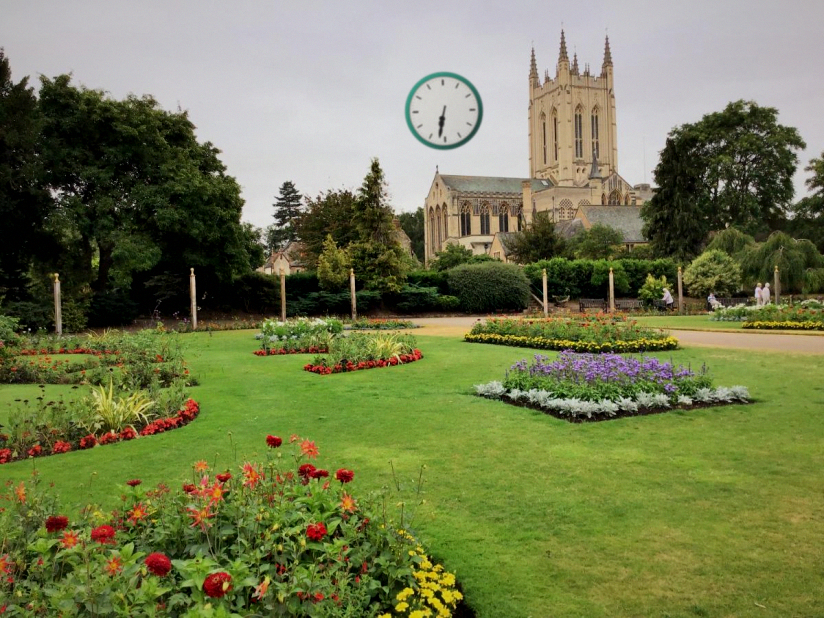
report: 6,32
